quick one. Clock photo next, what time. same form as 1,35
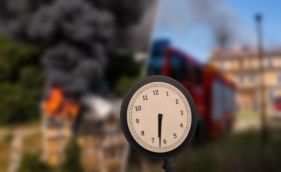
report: 6,32
